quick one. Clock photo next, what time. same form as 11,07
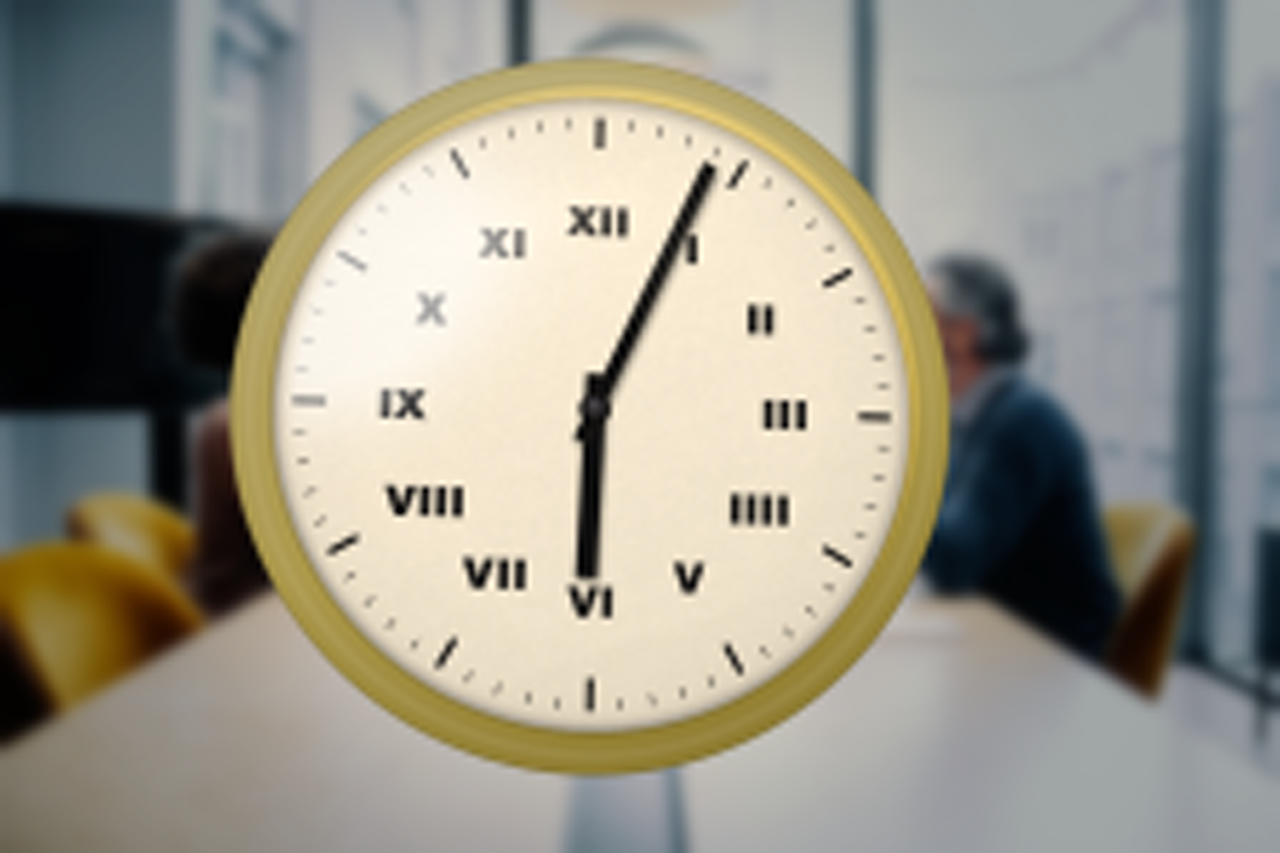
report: 6,04
